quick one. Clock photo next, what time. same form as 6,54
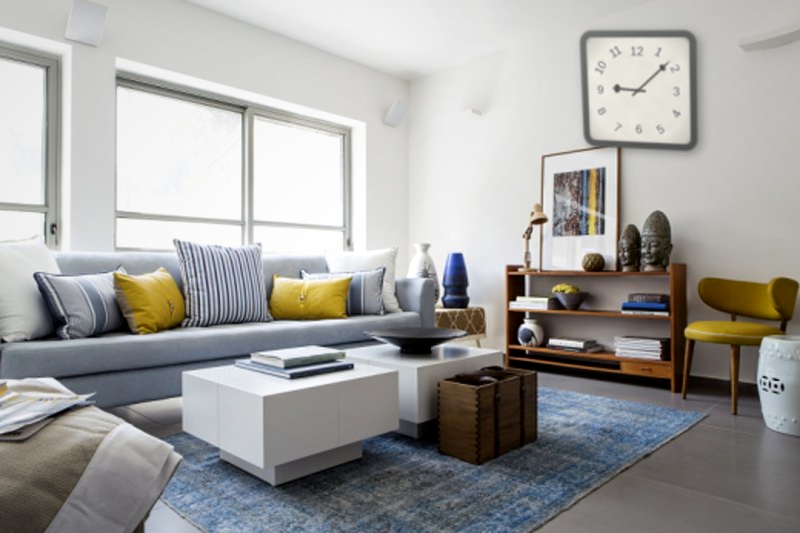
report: 9,08
